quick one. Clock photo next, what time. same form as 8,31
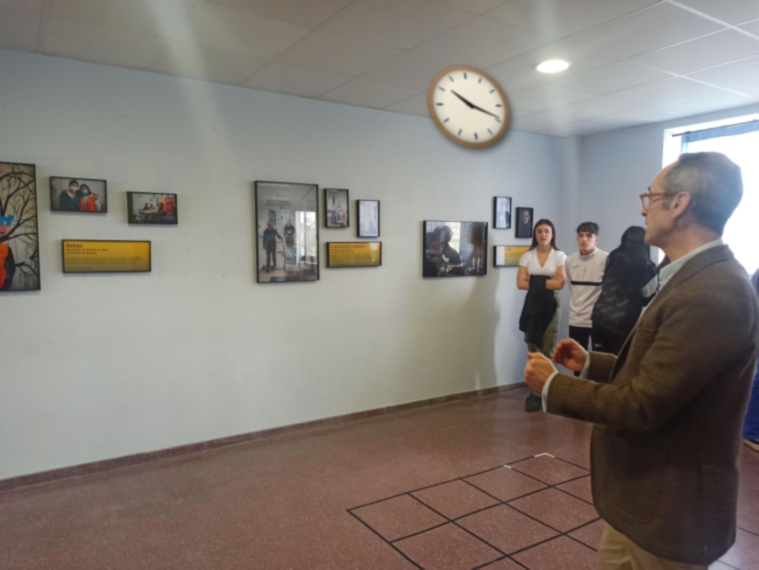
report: 10,19
